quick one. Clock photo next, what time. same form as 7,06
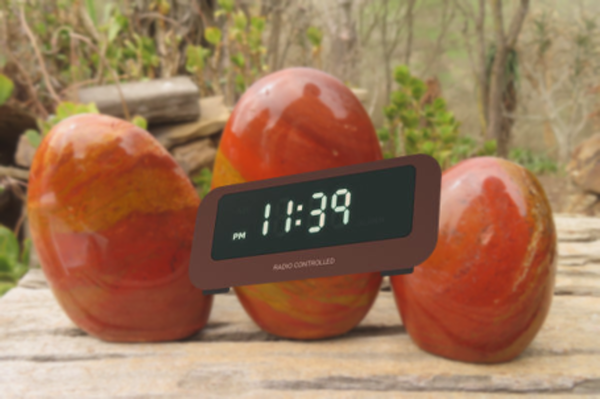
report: 11,39
